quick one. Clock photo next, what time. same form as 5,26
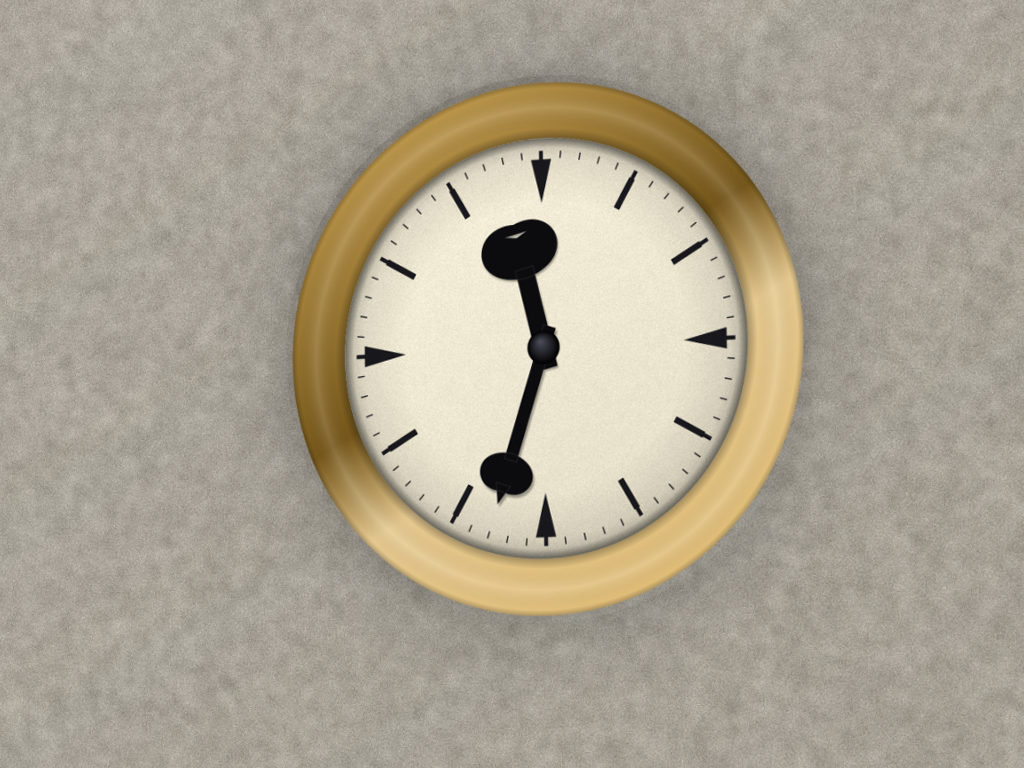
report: 11,33
